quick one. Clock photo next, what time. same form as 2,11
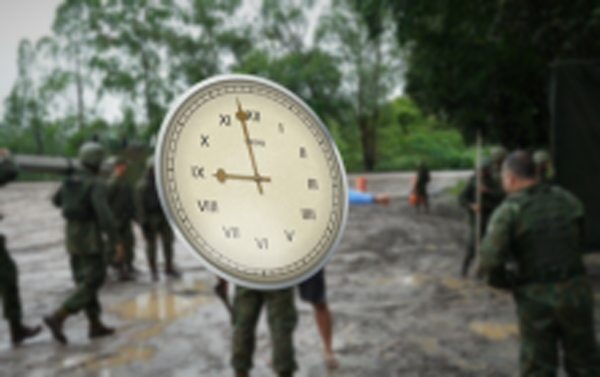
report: 8,58
